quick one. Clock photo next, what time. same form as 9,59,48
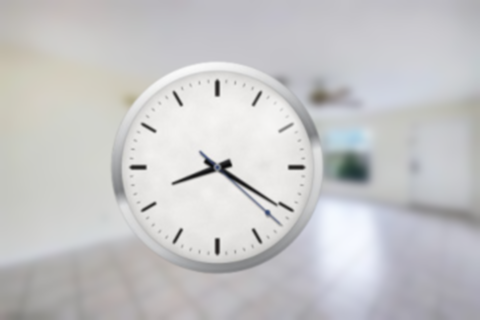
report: 8,20,22
